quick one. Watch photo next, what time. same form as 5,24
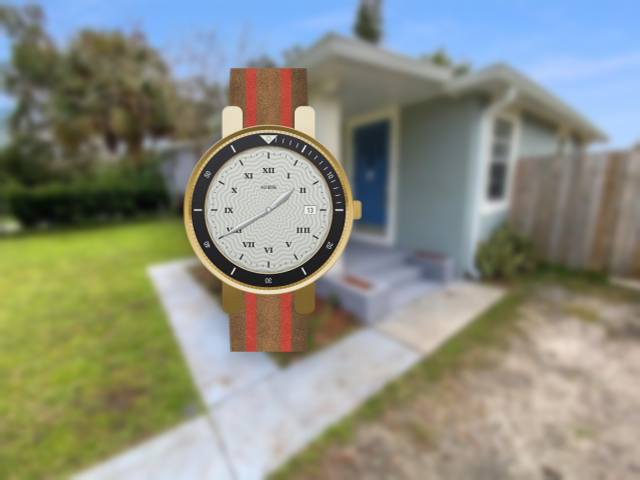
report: 1,40
